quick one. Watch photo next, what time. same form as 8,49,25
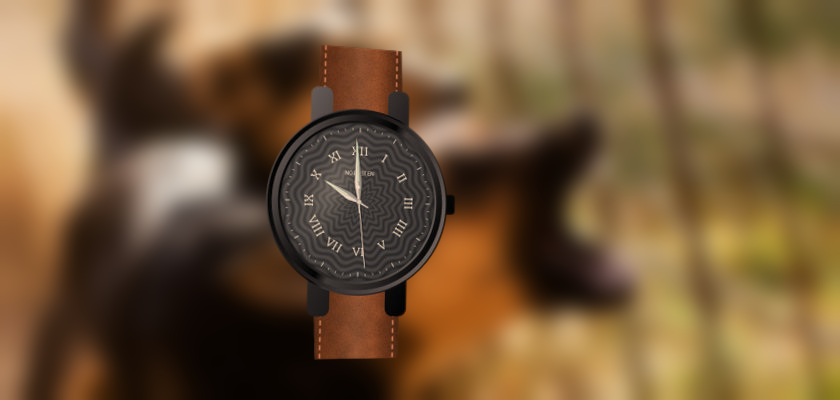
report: 9,59,29
